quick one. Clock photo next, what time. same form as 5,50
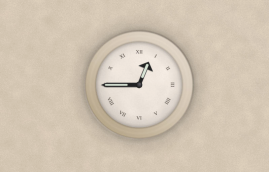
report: 12,45
